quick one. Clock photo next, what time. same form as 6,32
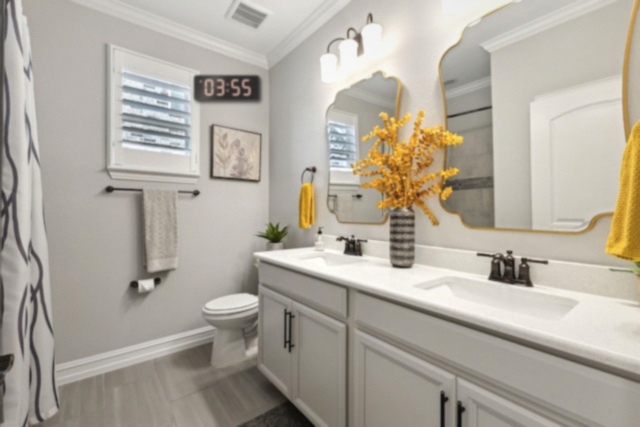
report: 3,55
